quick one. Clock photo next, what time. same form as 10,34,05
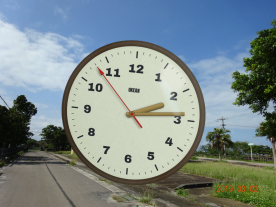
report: 2,13,53
